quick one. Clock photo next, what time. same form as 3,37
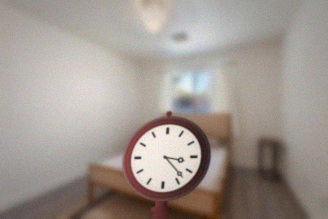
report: 3,23
